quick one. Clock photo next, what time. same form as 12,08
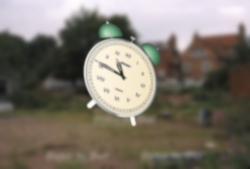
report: 10,46
